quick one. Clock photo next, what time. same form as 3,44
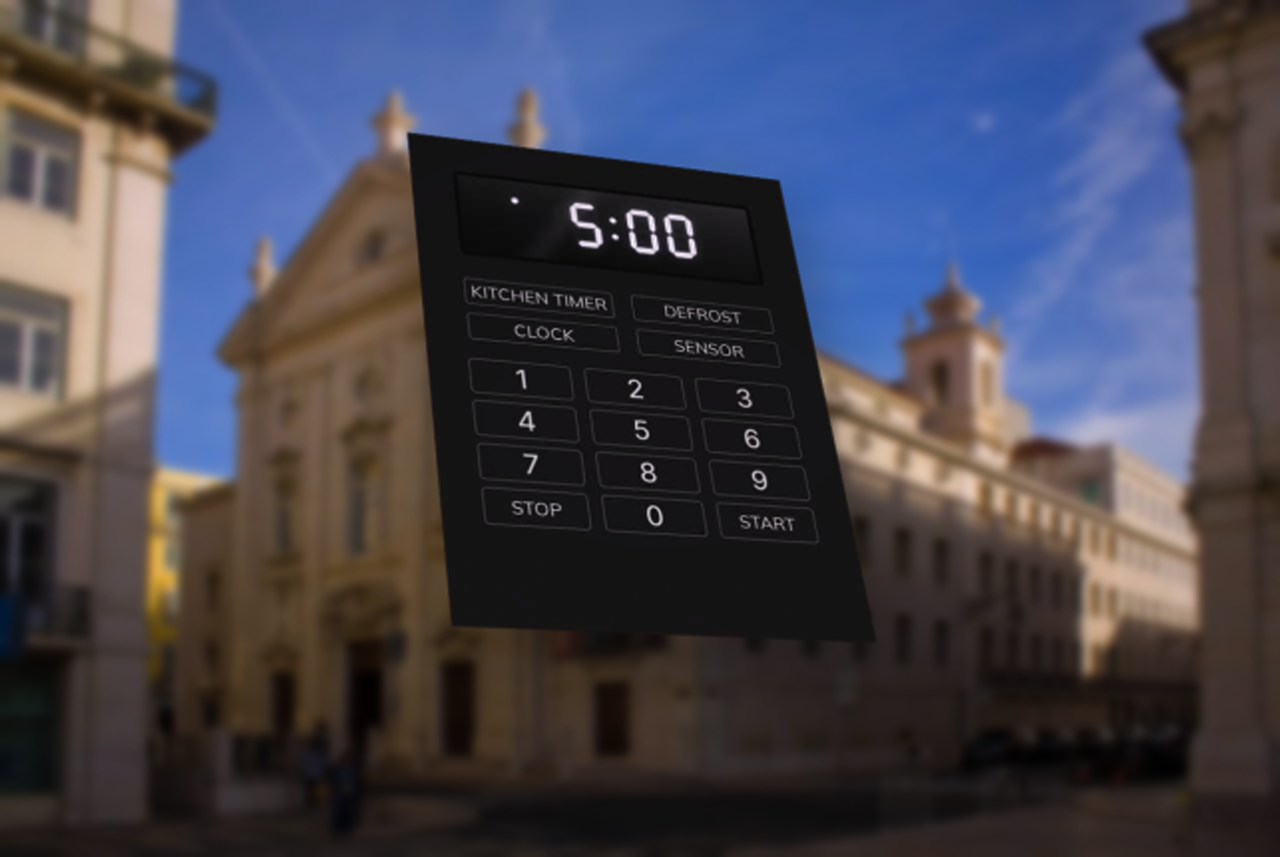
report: 5,00
